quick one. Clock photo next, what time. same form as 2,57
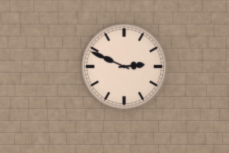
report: 2,49
